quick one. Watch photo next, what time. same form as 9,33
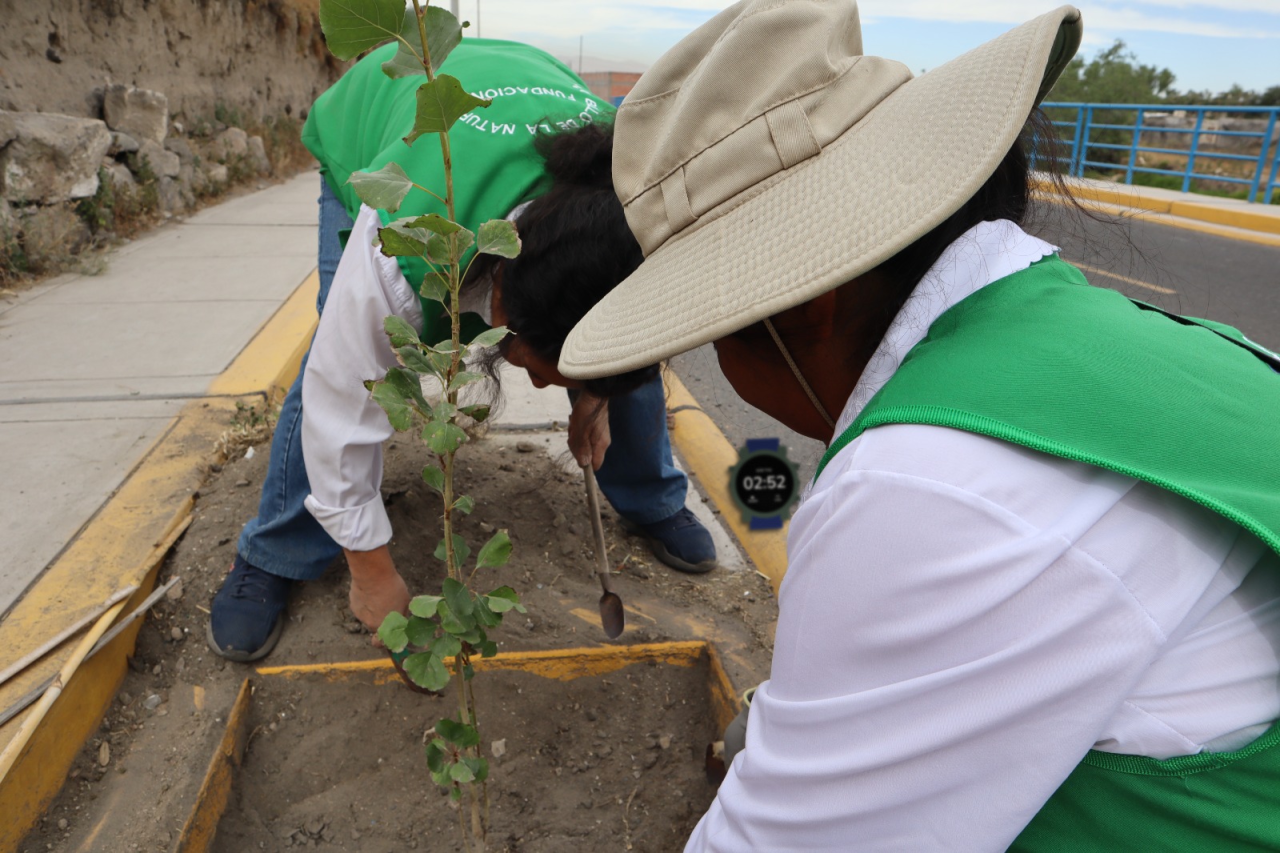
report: 2,52
